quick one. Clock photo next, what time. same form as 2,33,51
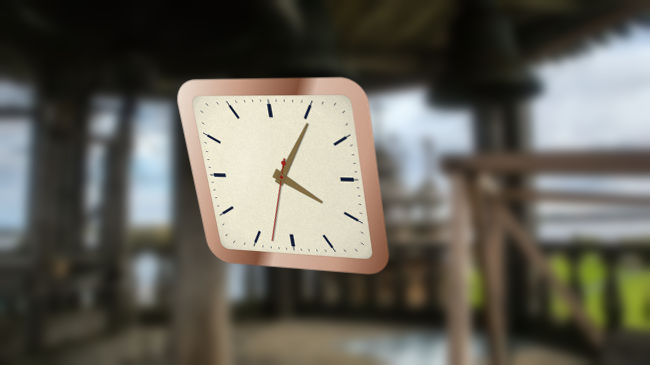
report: 4,05,33
